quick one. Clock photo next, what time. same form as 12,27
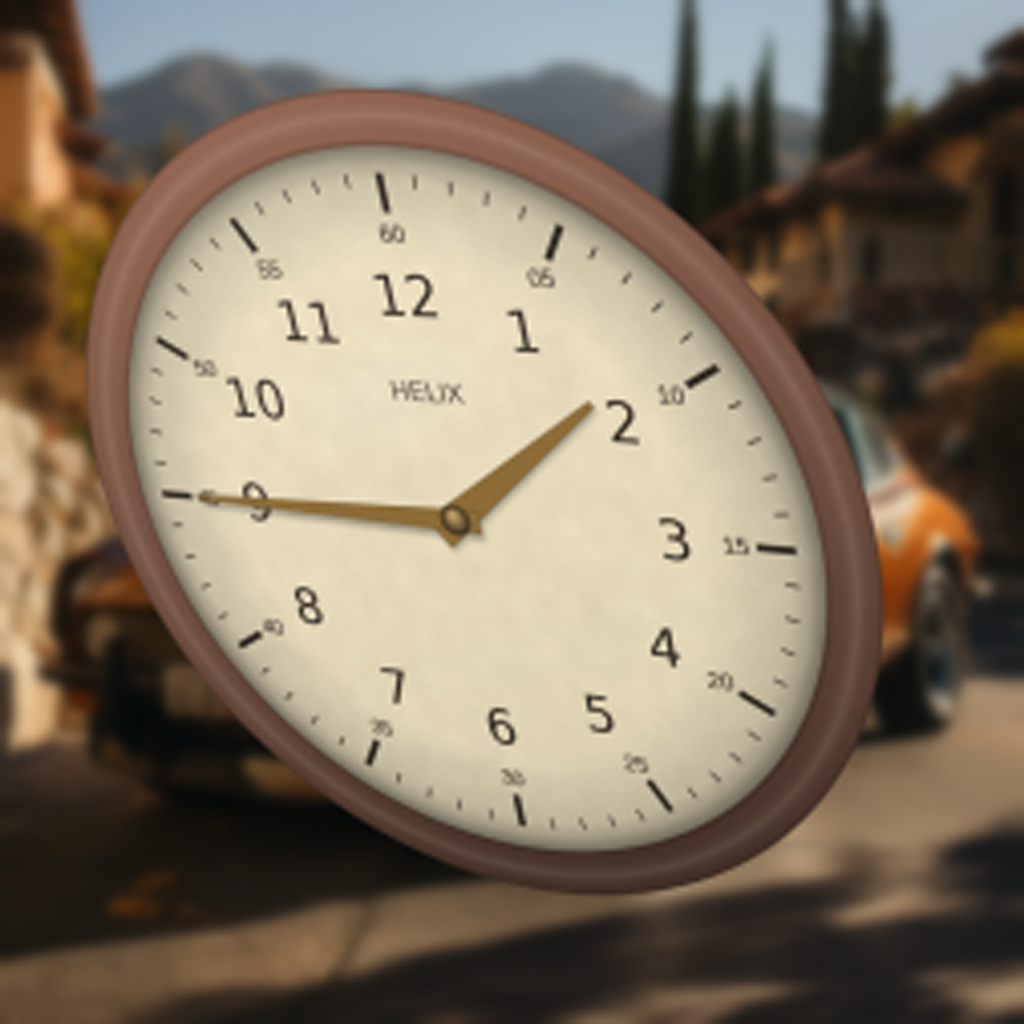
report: 1,45
